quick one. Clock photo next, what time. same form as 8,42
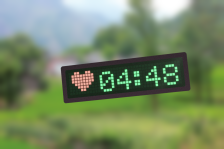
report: 4,48
